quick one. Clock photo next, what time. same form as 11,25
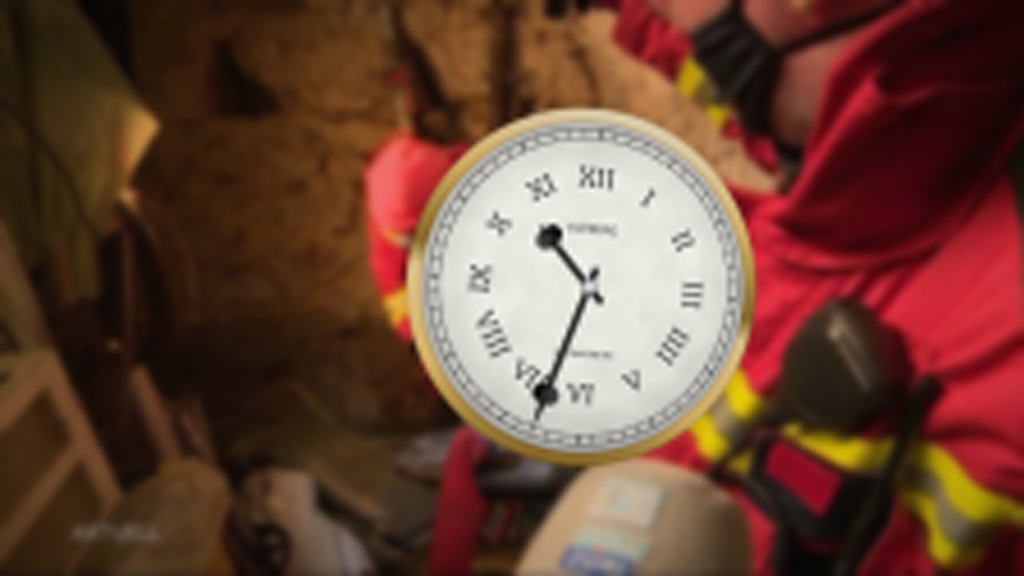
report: 10,33
